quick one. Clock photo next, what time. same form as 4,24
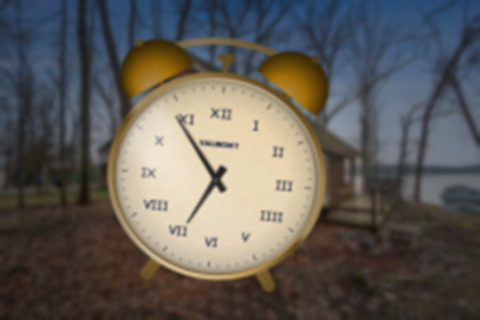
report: 6,54
